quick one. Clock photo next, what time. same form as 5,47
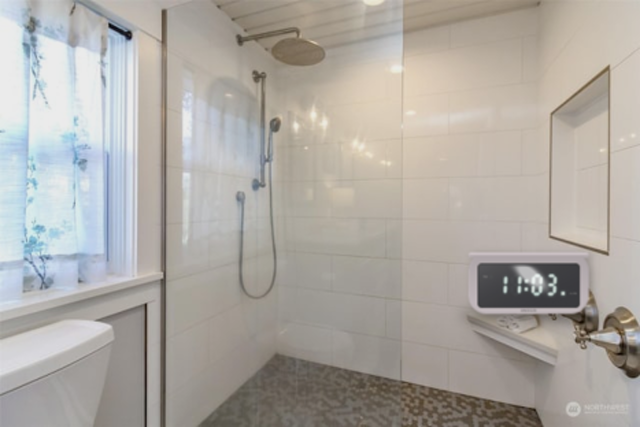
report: 11,03
